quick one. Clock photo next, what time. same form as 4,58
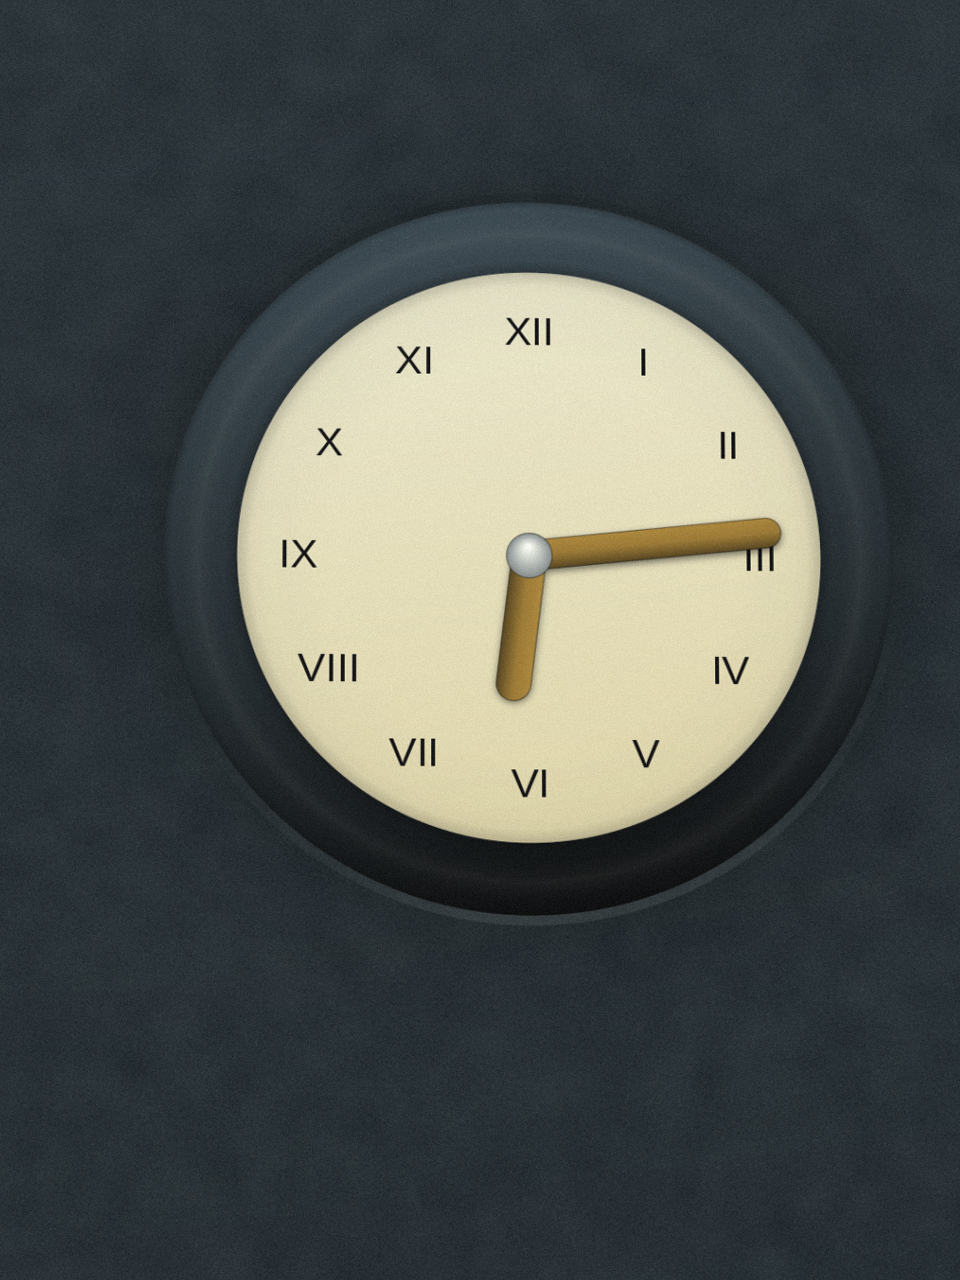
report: 6,14
